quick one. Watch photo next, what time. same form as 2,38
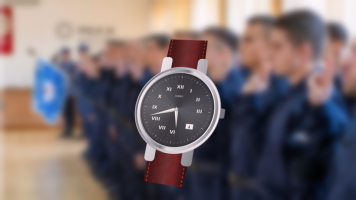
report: 5,42
